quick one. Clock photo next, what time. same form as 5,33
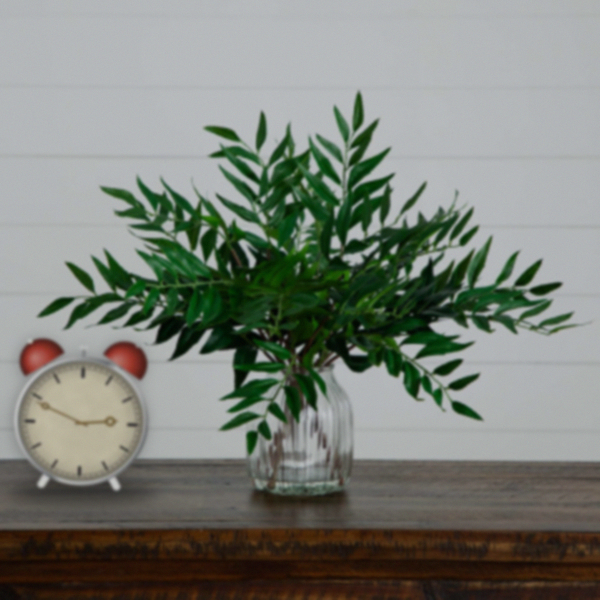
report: 2,49
